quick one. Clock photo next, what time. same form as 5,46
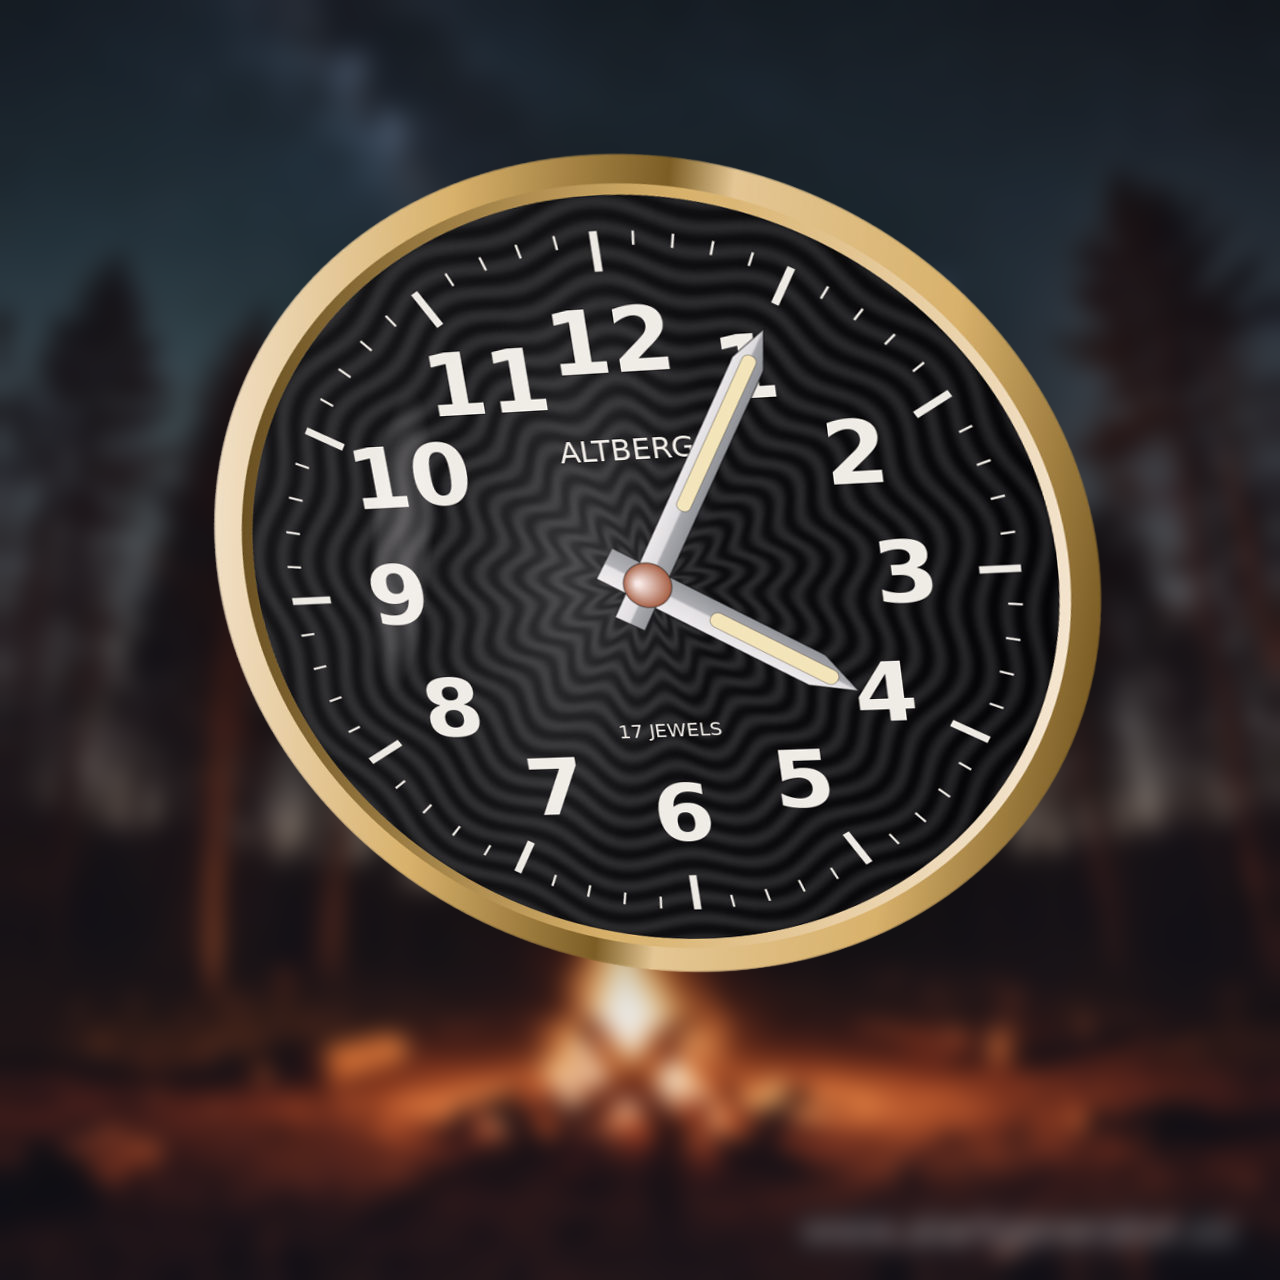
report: 4,05
